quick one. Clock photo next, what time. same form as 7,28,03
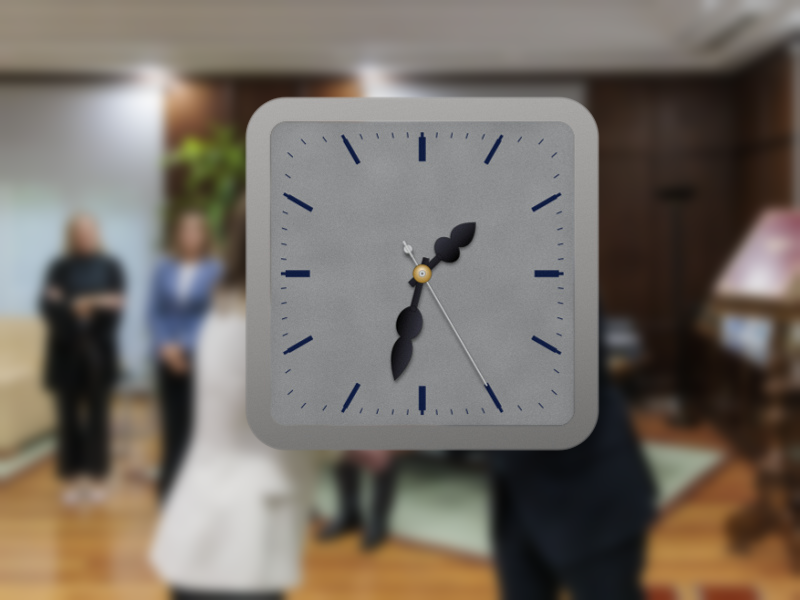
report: 1,32,25
